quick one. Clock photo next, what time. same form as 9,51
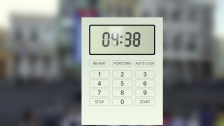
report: 4,38
